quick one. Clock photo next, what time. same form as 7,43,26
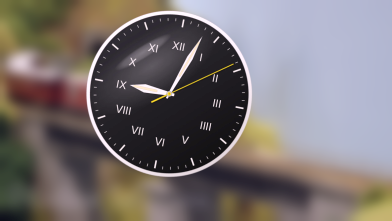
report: 9,03,09
